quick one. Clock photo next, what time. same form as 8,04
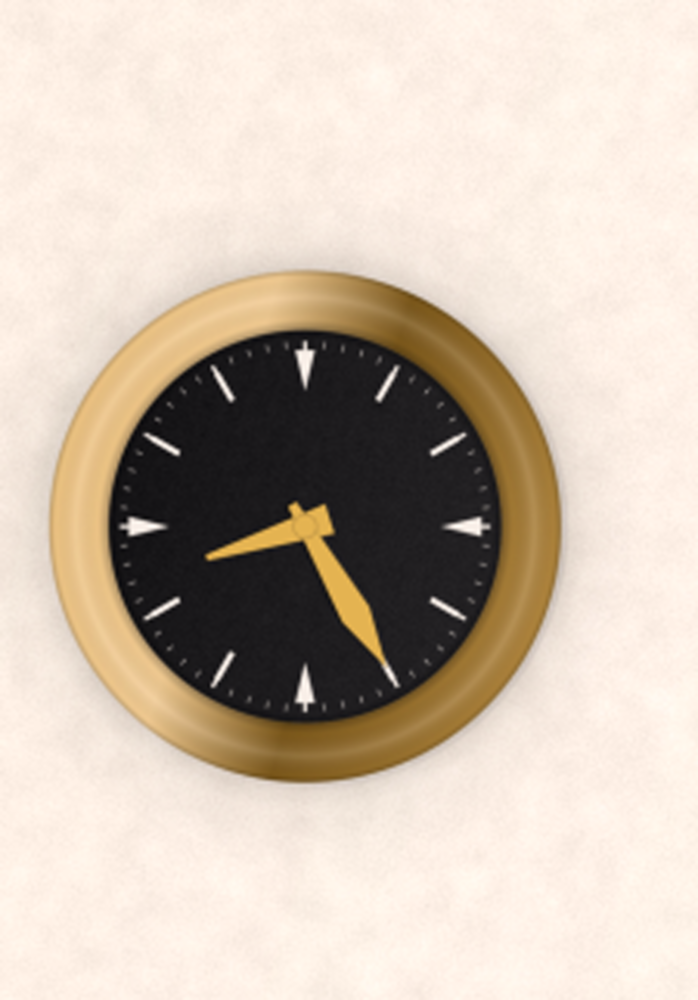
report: 8,25
